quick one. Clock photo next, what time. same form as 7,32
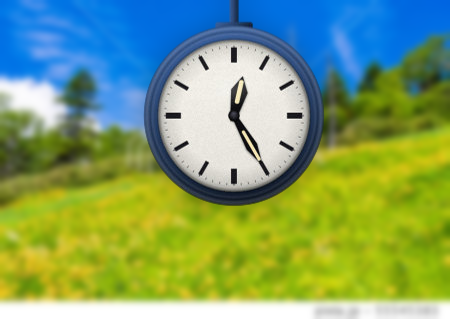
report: 12,25
